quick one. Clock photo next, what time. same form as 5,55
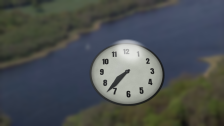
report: 7,37
